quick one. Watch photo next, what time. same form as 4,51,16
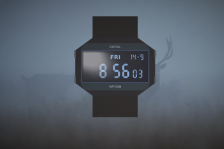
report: 8,56,03
